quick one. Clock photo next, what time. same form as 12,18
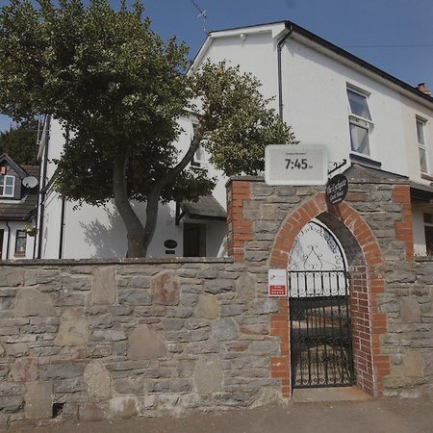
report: 7,45
